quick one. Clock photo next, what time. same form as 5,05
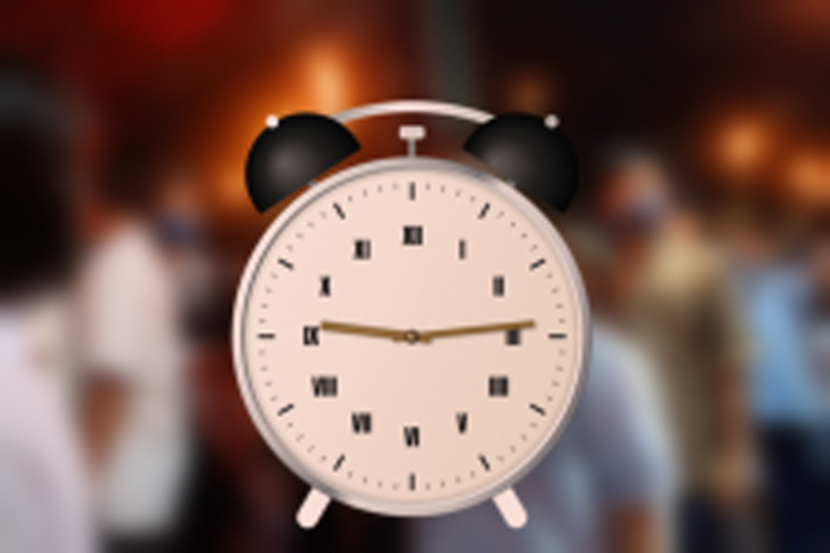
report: 9,14
